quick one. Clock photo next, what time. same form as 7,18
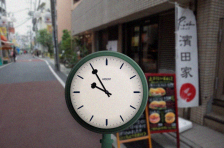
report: 9,55
